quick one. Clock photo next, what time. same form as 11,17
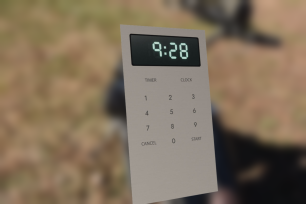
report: 9,28
